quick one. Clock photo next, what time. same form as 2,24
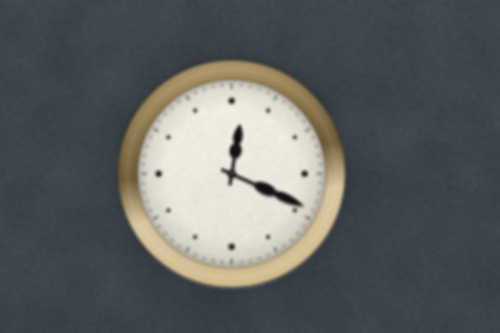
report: 12,19
